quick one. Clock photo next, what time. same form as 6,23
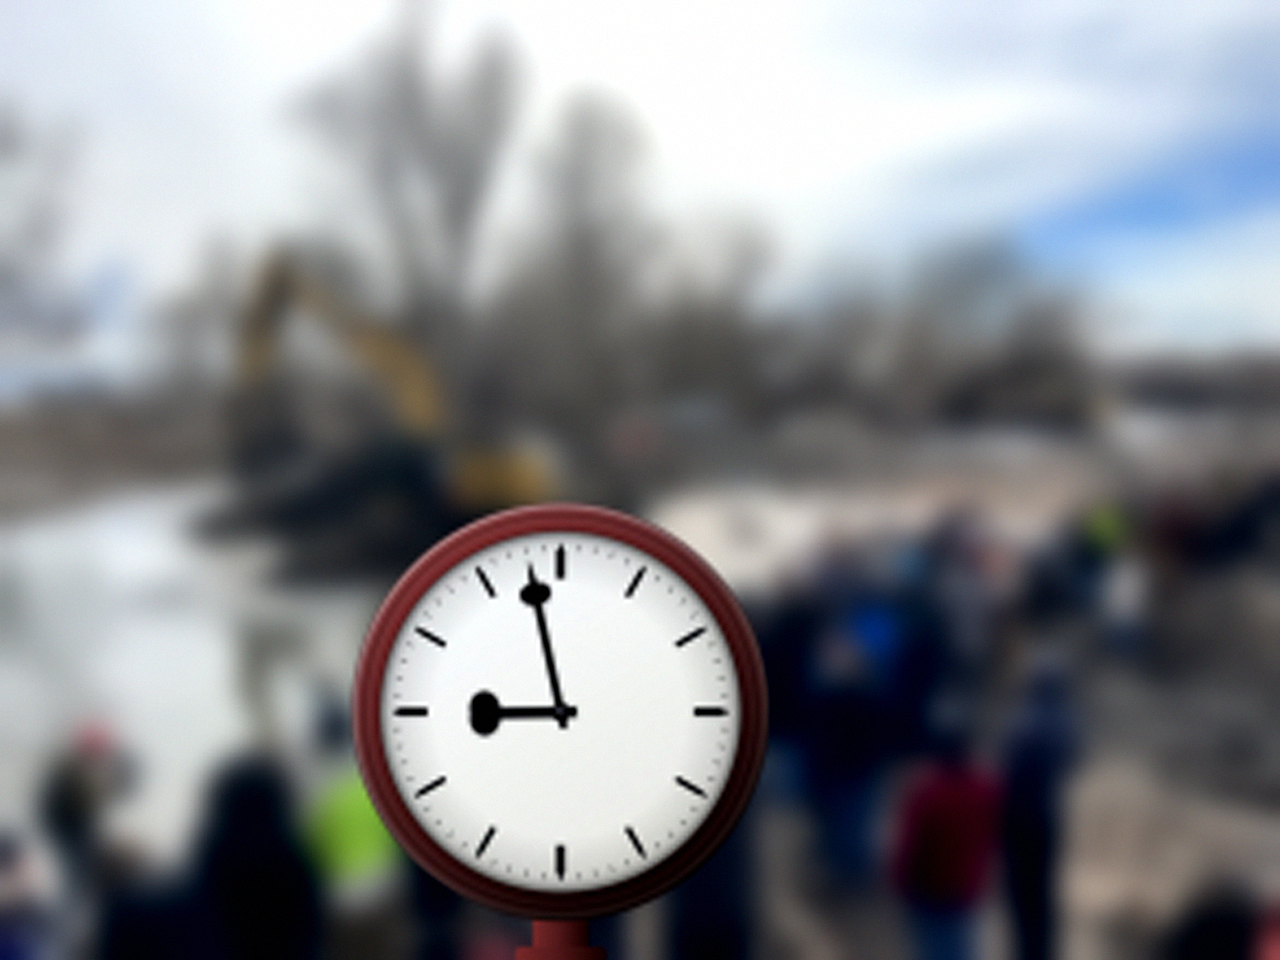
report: 8,58
